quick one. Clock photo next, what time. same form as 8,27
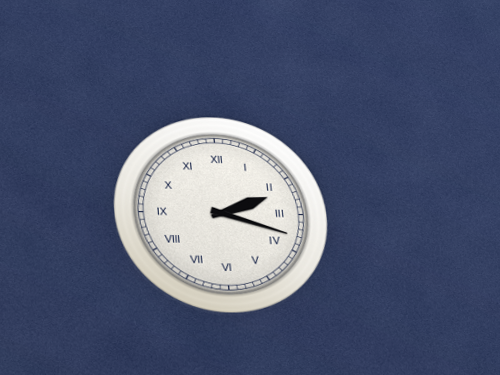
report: 2,18
